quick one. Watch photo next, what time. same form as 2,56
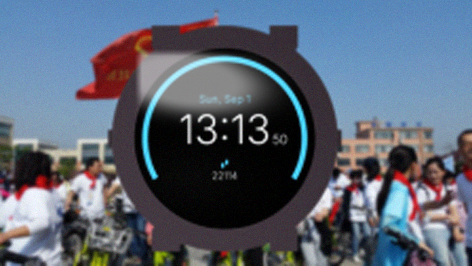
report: 13,13
